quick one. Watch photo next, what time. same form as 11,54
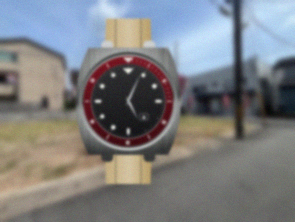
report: 5,04
